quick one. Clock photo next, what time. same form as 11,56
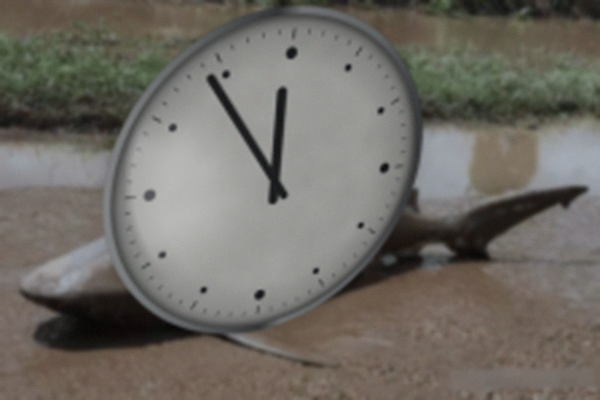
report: 11,54
